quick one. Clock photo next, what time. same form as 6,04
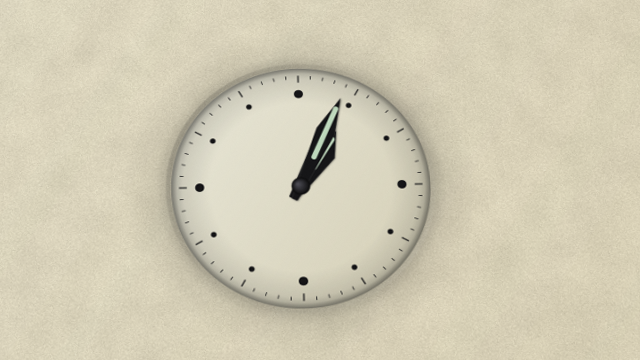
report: 1,04
